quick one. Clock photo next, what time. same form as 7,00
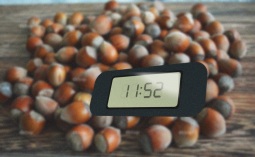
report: 11,52
